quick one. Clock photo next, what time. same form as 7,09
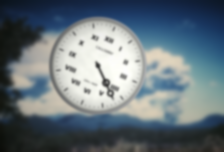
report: 4,22
